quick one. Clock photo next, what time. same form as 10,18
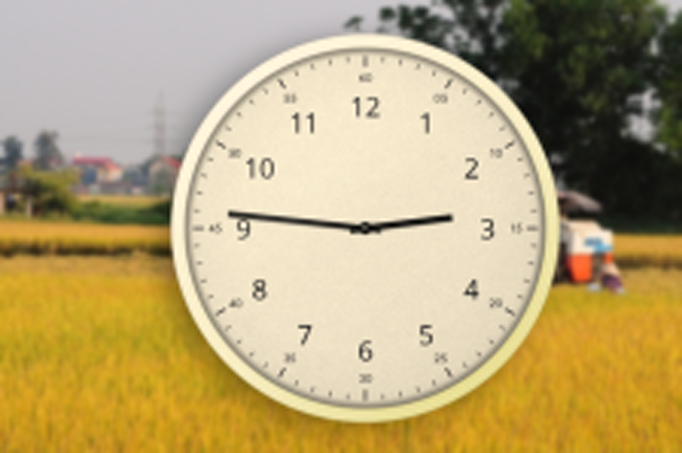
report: 2,46
